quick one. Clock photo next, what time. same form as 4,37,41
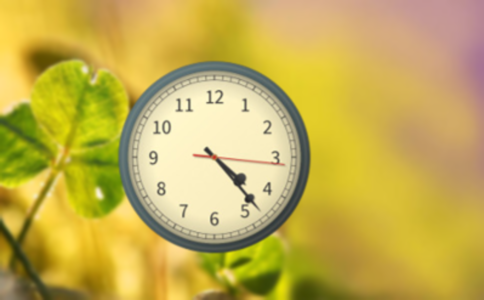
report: 4,23,16
